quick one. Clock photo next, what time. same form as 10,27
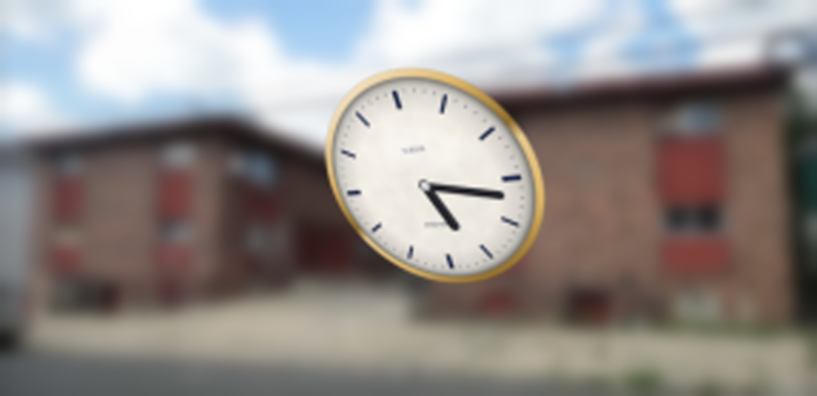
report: 5,17
